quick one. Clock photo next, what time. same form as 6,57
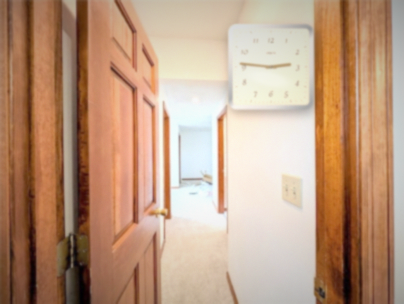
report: 2,46
